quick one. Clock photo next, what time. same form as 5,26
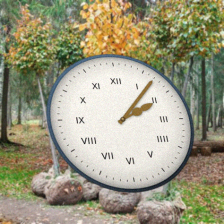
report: 2,07
